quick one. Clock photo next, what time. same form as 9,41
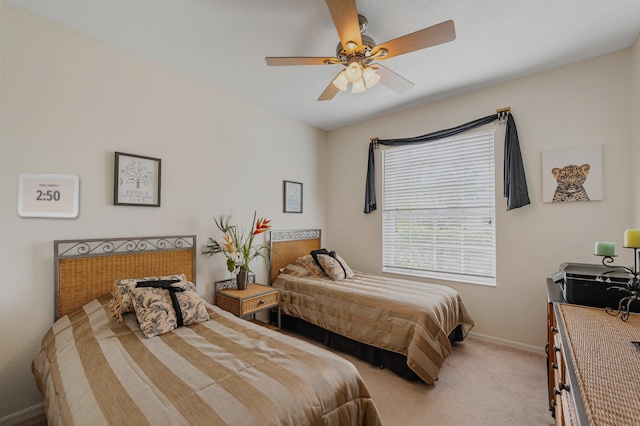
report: 2,50
